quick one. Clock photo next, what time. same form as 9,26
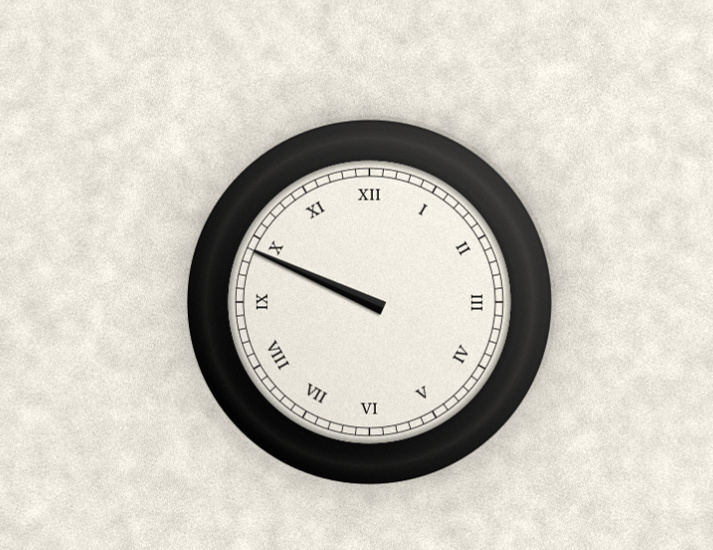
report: 9,49
